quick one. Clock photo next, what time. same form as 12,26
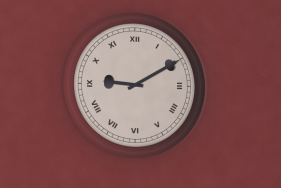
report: 9,10
